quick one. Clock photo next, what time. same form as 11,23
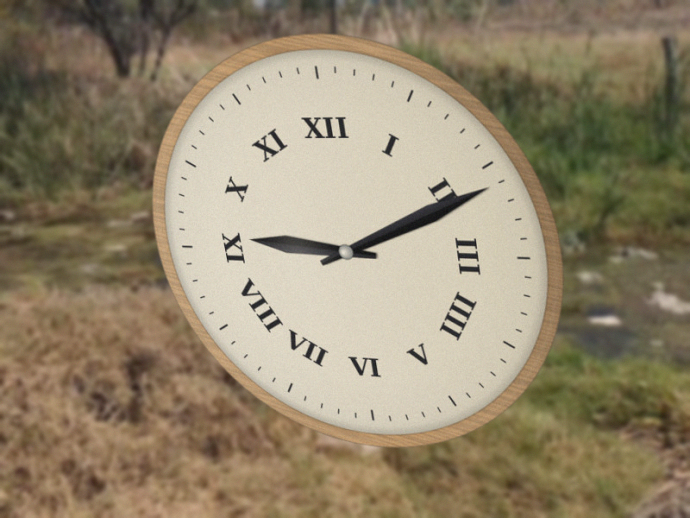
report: 9,11
